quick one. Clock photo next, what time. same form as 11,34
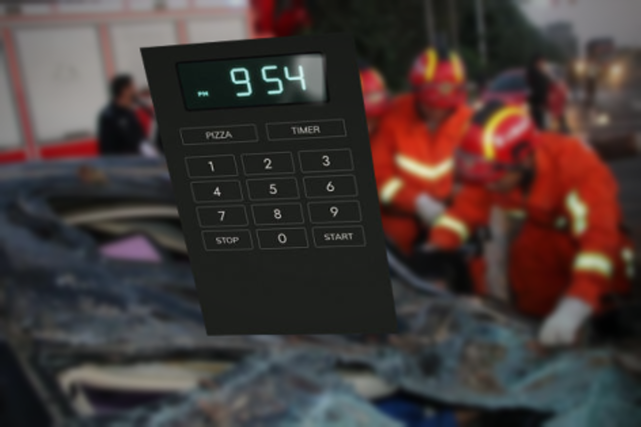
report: 9,54
